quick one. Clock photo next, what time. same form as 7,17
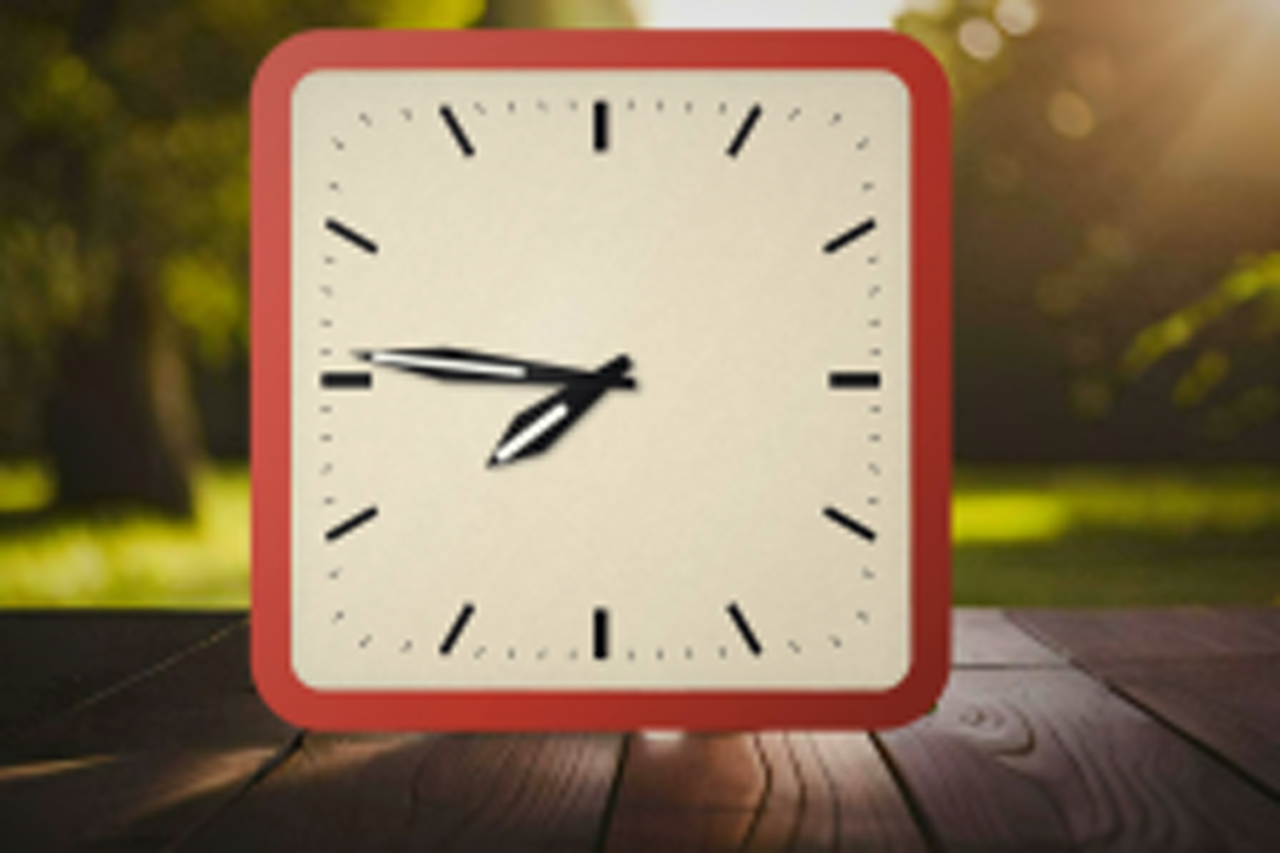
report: 7,46
